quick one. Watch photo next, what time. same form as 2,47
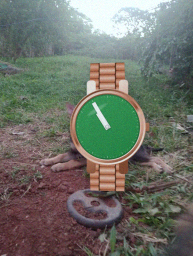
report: 10,55
